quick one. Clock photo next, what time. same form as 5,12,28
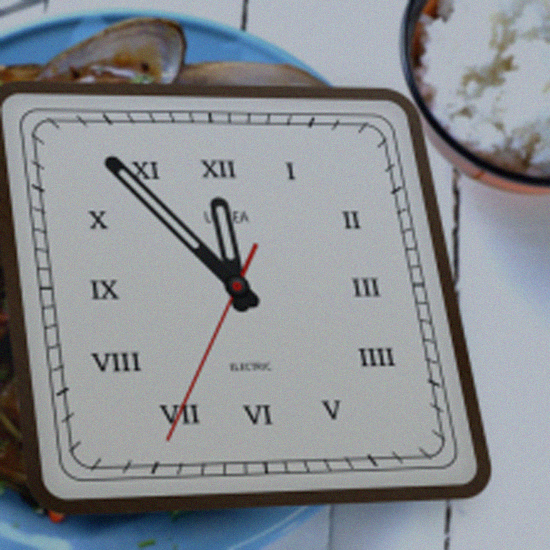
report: 11,53,35
